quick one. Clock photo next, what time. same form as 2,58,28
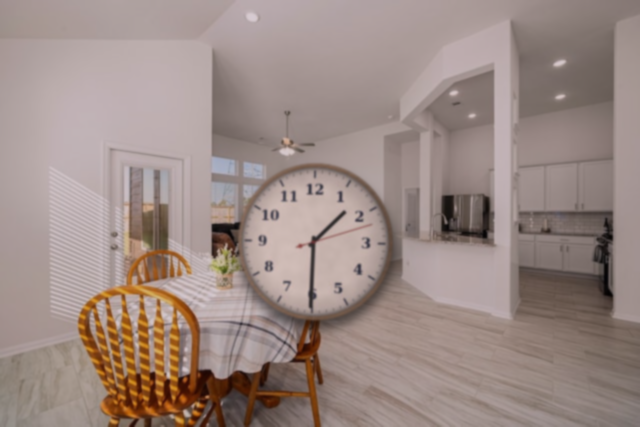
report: 1,30,12
